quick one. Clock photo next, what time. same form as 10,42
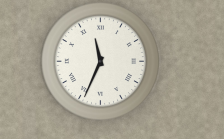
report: 11,34
